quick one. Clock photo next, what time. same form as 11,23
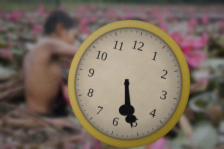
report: 5,26
